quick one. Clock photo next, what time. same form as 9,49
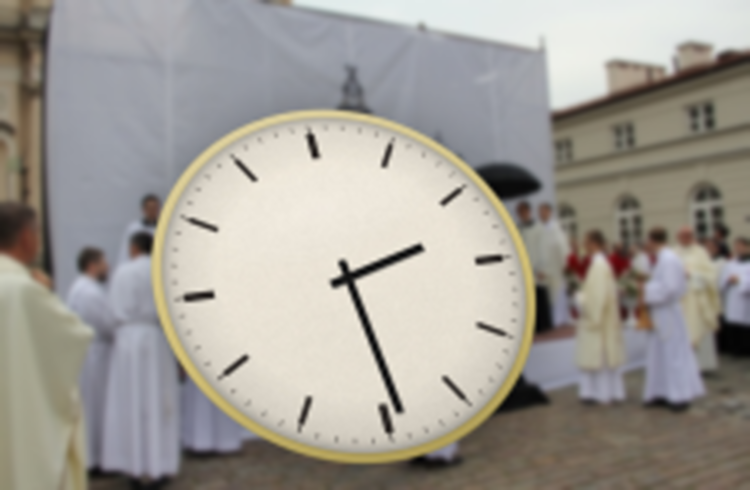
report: 2,29
